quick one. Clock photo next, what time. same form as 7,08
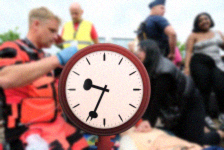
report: 9,34
